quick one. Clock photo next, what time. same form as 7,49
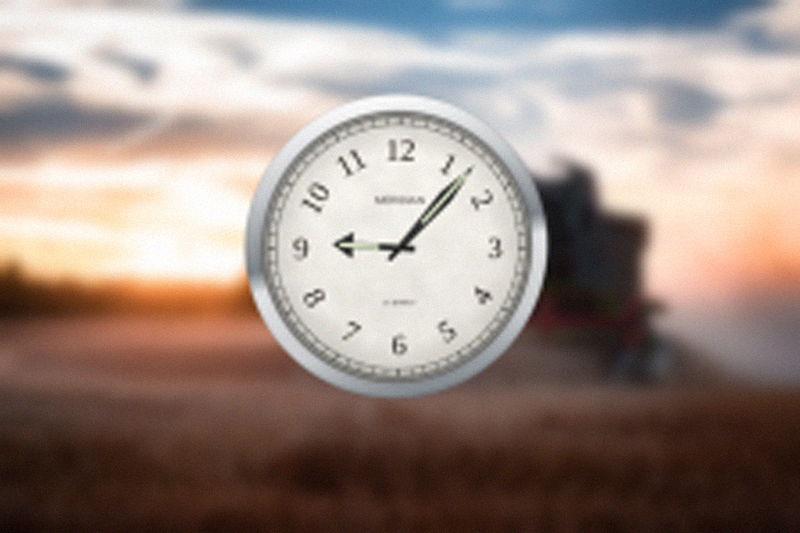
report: 9,07
